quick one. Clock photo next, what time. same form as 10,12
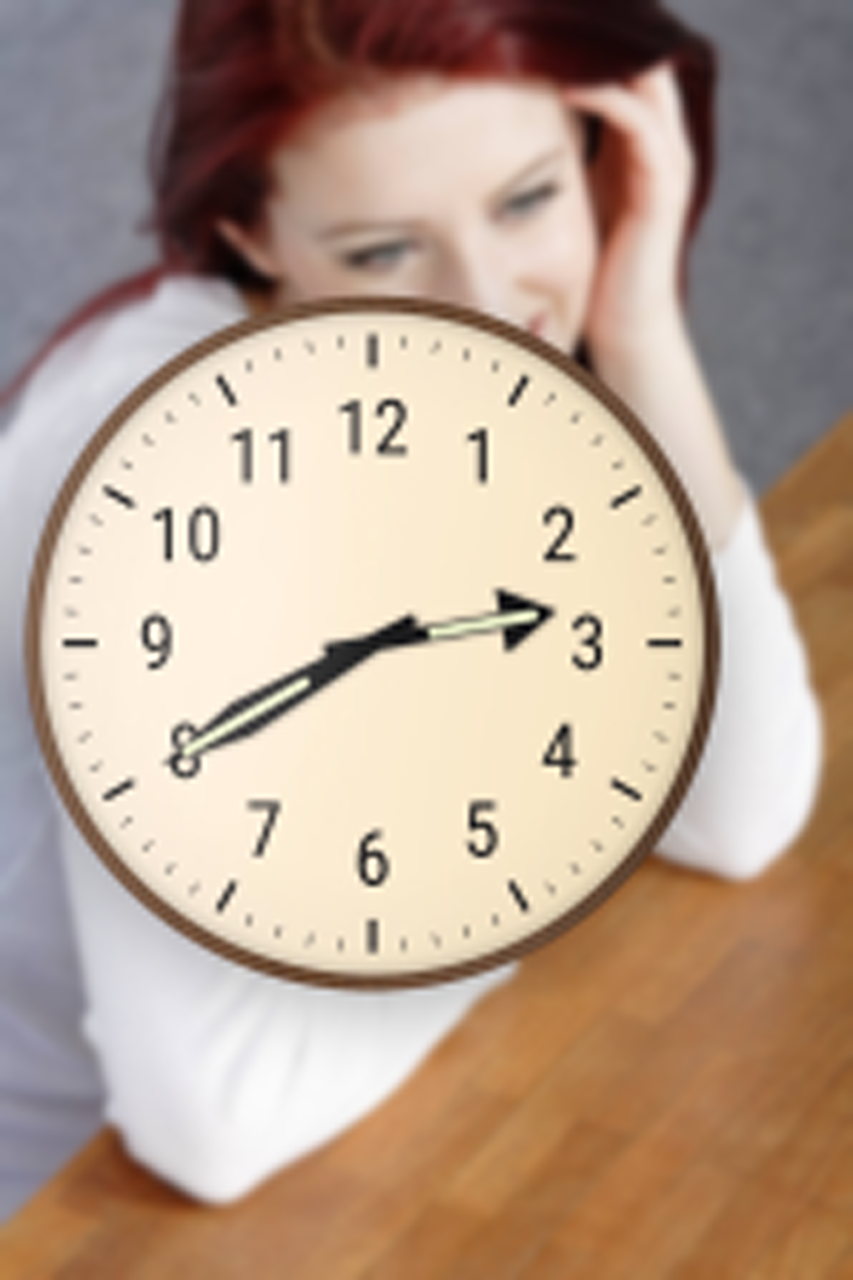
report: 2,40
